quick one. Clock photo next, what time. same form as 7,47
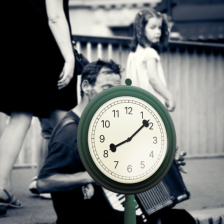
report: 8,08
